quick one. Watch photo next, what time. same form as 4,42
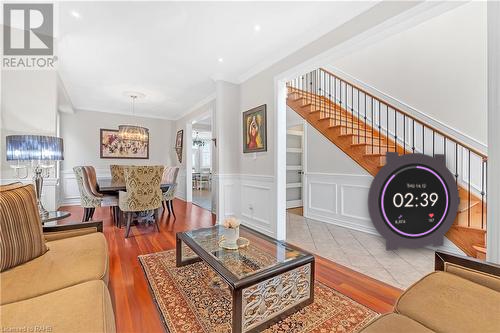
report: 2,39
